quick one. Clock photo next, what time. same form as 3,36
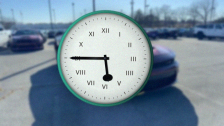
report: 5,45
